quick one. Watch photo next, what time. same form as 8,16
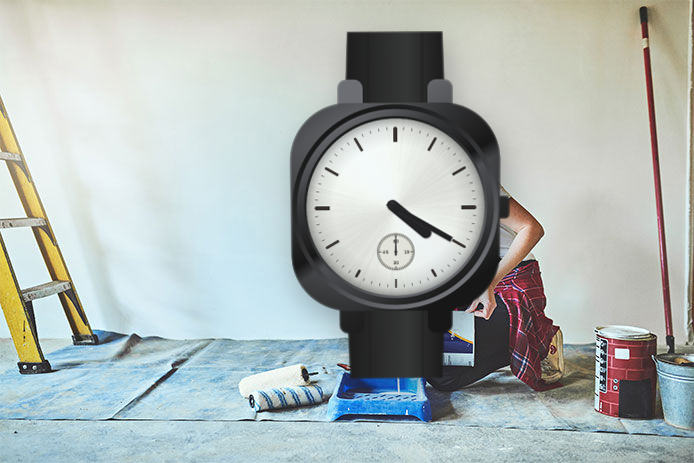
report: 4,20
